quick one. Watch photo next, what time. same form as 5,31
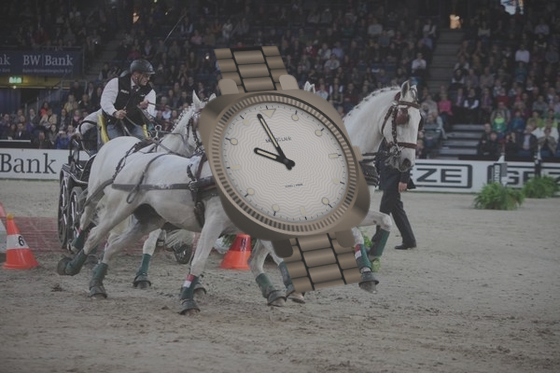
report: 9,58
